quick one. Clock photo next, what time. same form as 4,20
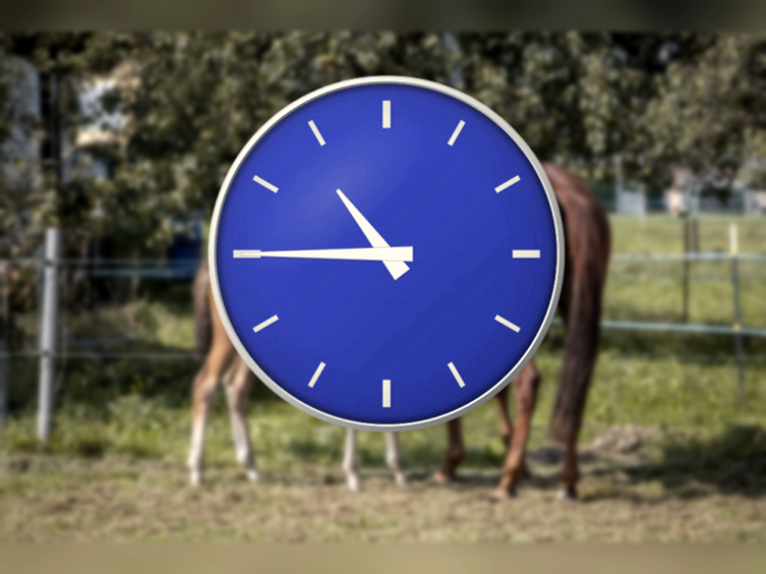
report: 10,45
